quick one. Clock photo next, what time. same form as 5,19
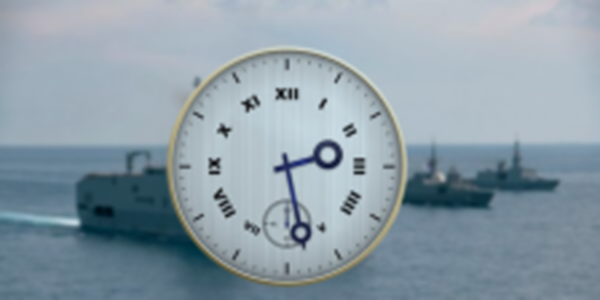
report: 2,28
